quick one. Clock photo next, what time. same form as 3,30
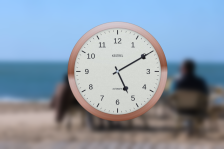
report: 5,10
